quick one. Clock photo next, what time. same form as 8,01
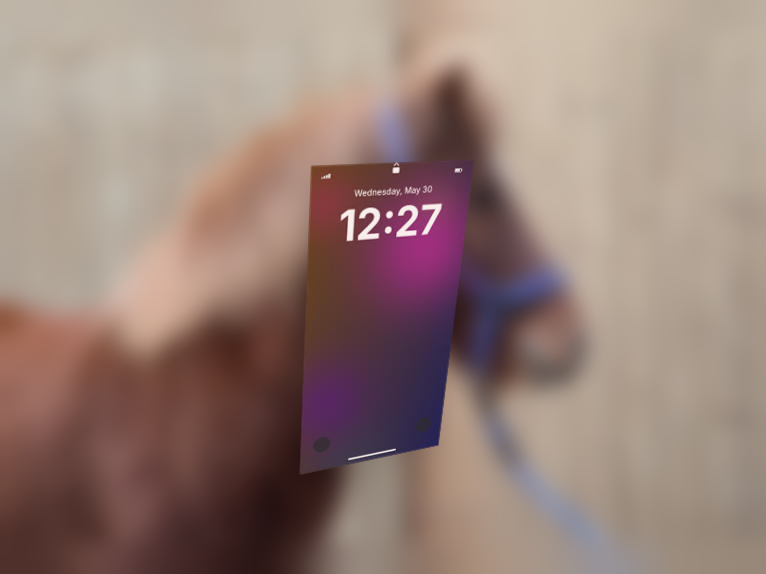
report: 12,27
